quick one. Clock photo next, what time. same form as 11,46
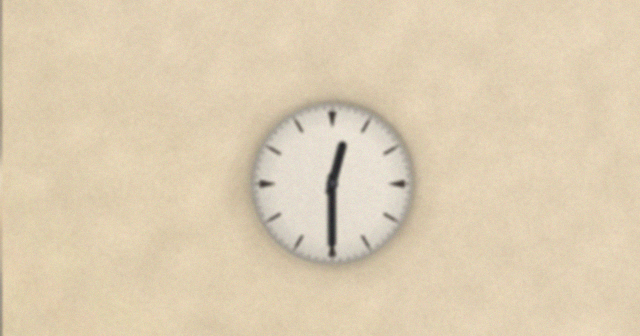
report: 12,30
